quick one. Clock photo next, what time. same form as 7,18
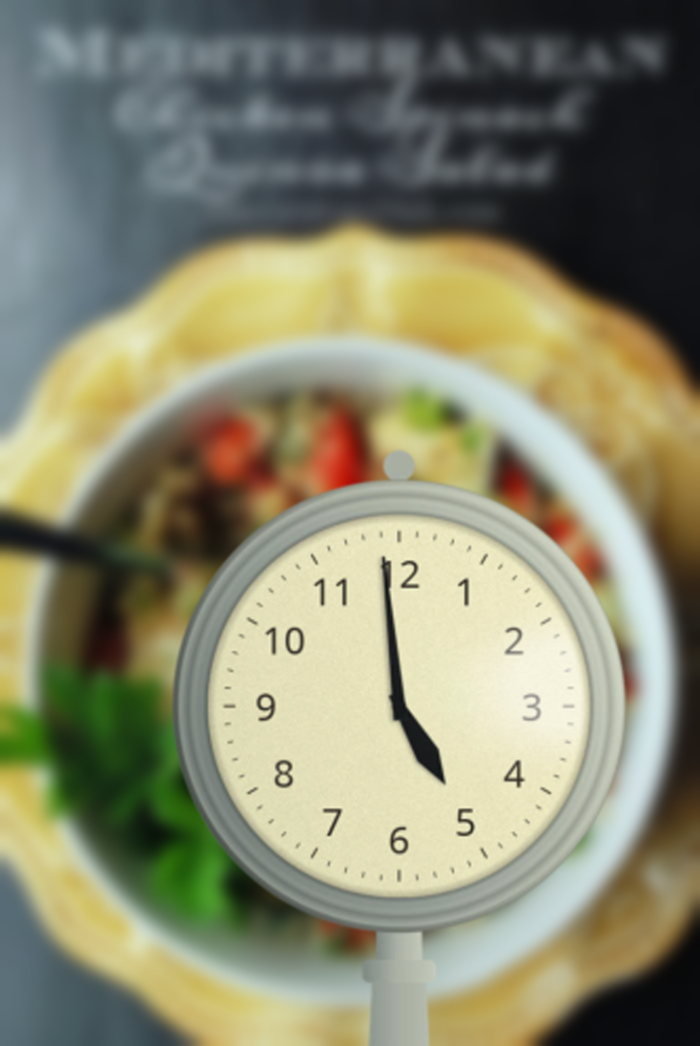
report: 4,59
